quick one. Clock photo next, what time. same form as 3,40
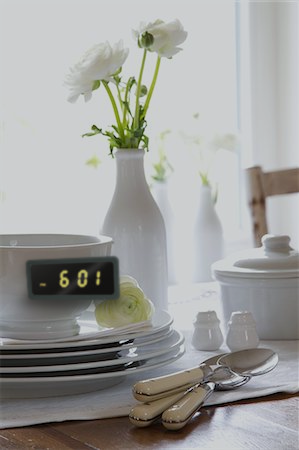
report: 6,01
